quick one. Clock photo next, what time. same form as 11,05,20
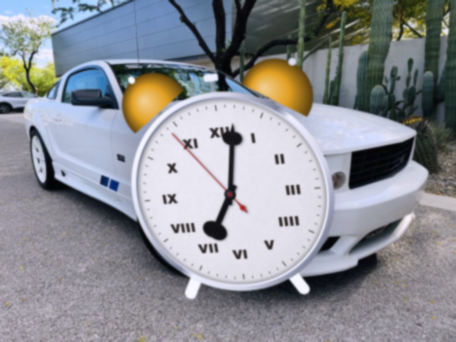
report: 7,01,54
